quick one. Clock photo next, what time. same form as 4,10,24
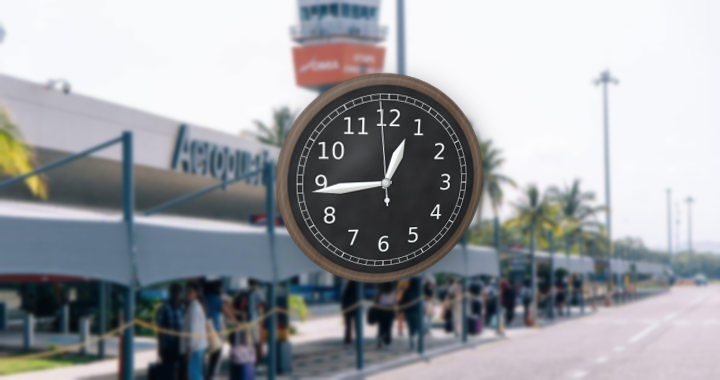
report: 12,43,59
